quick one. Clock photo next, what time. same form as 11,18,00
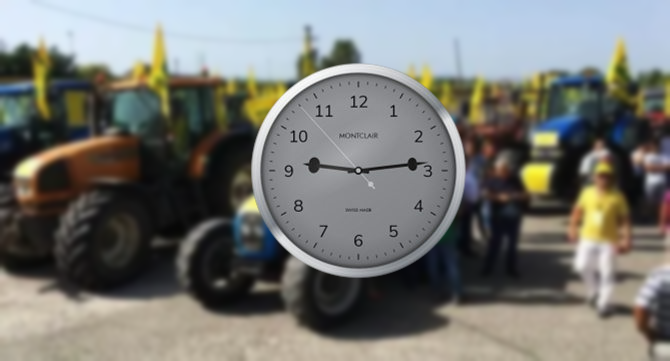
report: 9,13,53
